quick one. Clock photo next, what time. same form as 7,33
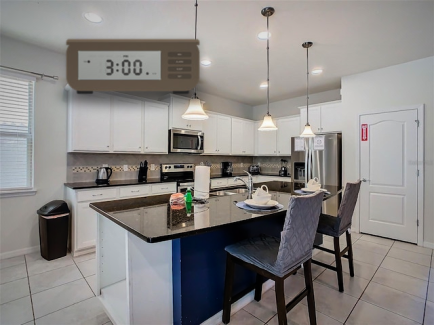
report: 3,00
